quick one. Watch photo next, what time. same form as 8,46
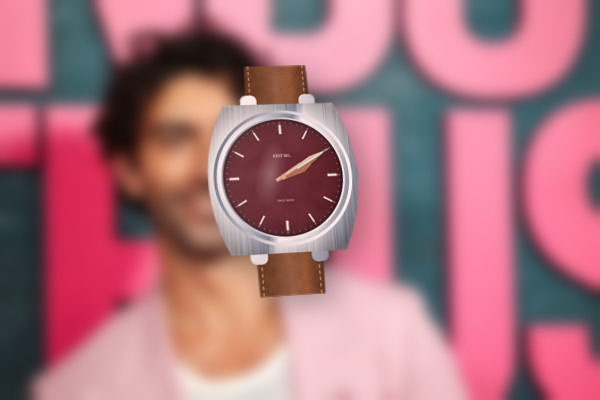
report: 2,10
